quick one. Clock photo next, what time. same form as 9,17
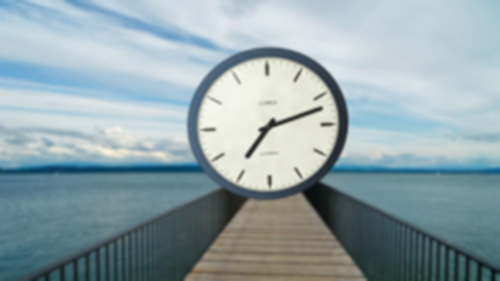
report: 7,12
